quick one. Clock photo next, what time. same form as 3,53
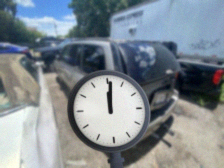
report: 12,01
